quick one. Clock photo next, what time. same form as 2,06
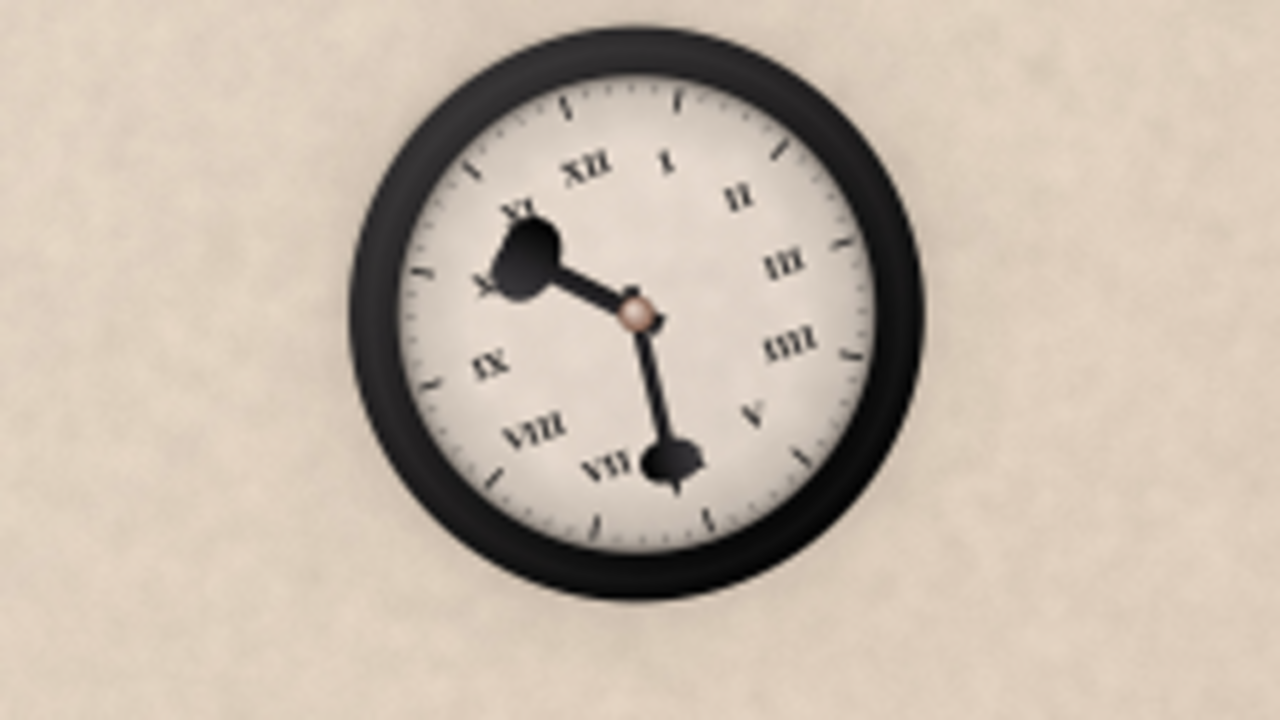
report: 10,31
